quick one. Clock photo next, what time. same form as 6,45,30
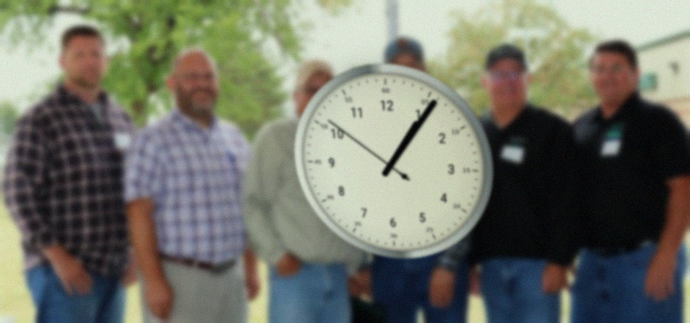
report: 1,05,51
